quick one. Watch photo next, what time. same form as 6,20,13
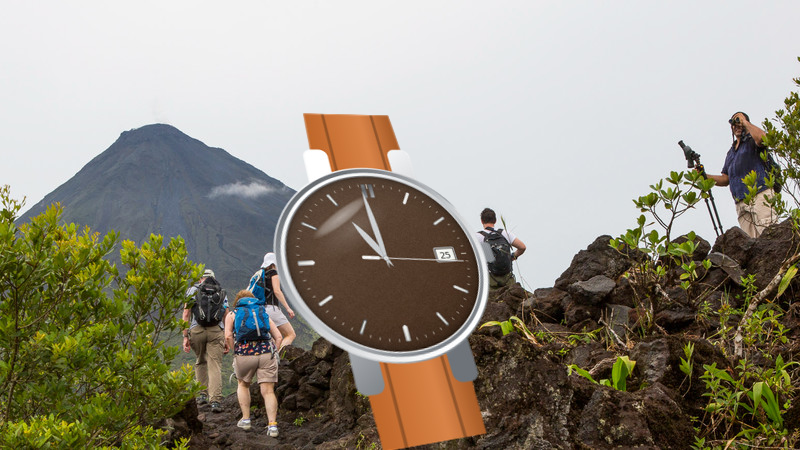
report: 10,59,16
